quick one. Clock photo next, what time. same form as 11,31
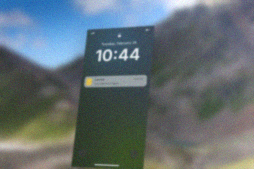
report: 10,44
